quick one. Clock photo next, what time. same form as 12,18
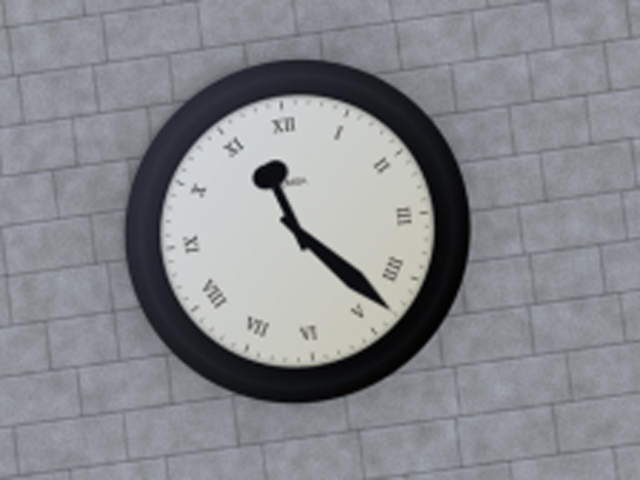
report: 11,23
